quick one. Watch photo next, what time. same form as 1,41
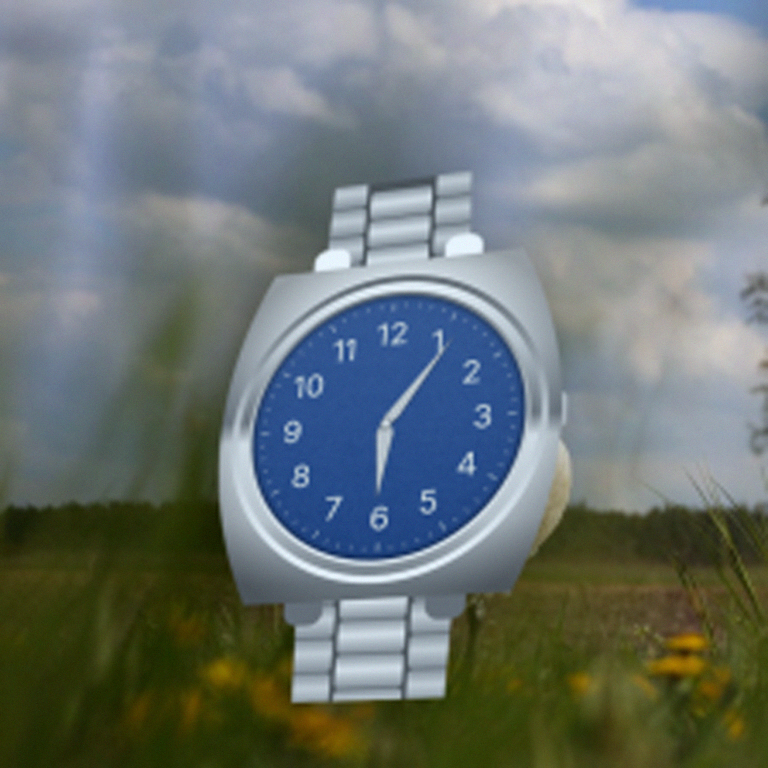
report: 6,06
